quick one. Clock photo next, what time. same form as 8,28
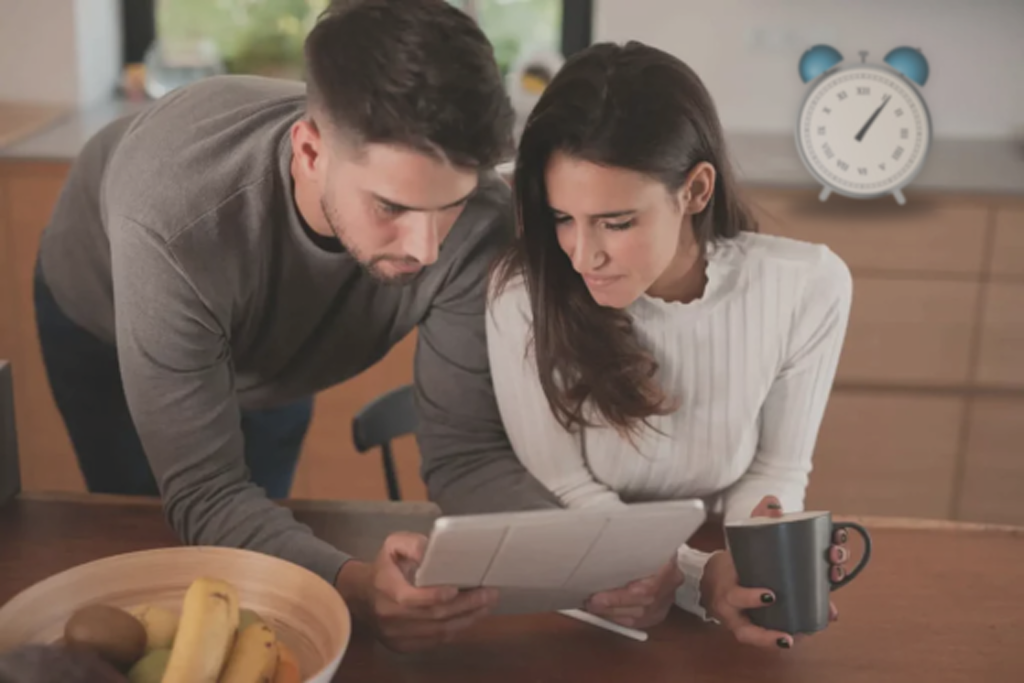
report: 1,06
